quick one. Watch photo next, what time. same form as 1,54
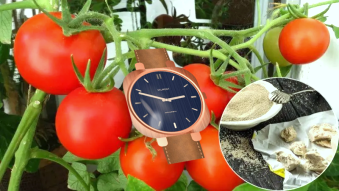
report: 2,49
